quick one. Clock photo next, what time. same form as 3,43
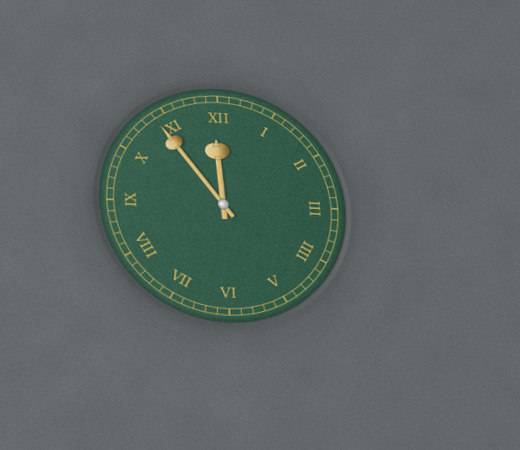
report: 11,54
